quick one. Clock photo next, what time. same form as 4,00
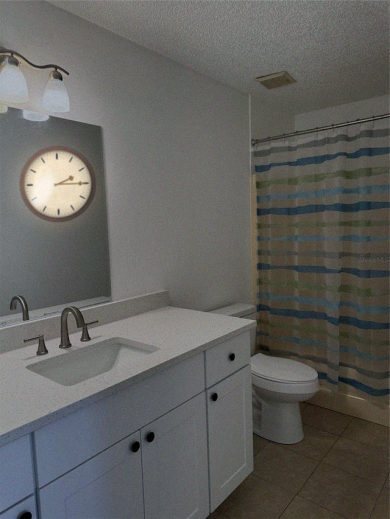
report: 2,15
